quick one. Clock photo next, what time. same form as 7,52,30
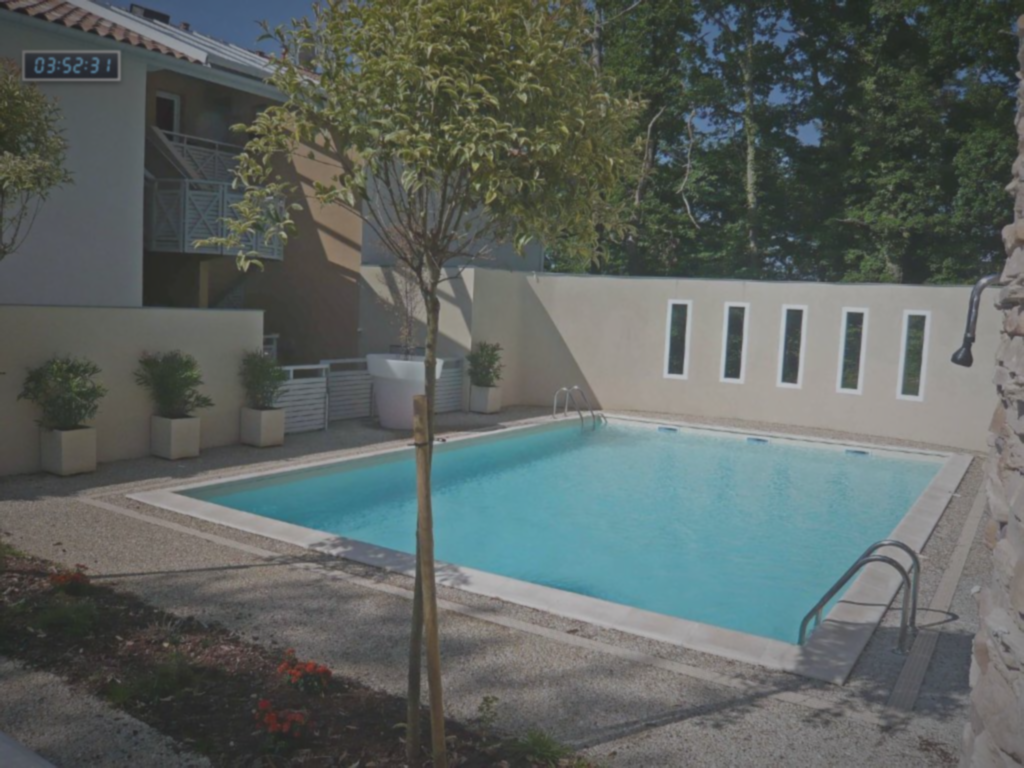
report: 3,52,31
